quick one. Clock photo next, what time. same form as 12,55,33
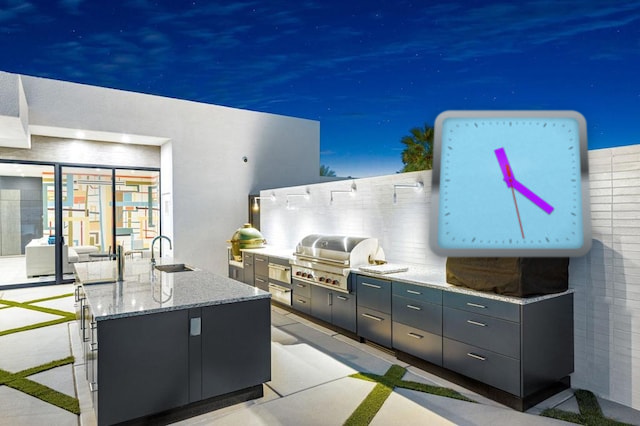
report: 11,21,28
